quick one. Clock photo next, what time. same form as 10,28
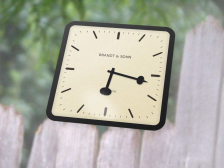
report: 6,17
